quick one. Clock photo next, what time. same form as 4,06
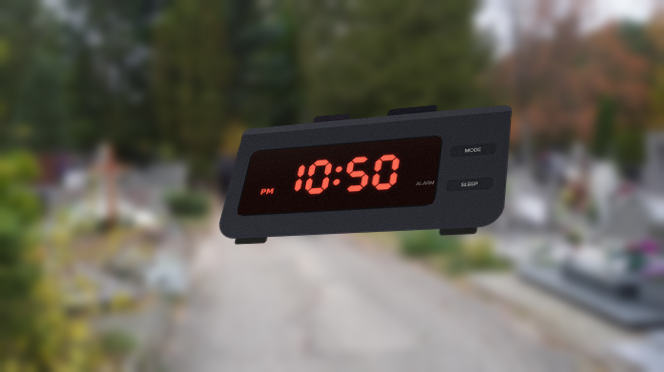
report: 10,50
